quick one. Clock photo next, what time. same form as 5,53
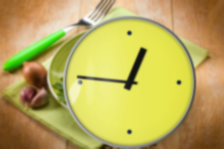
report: 12,46
